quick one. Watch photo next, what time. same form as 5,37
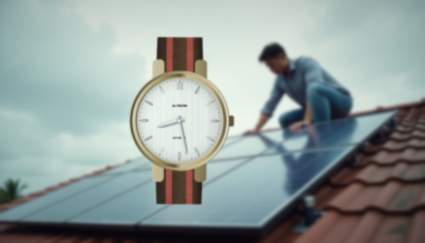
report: 8,28
